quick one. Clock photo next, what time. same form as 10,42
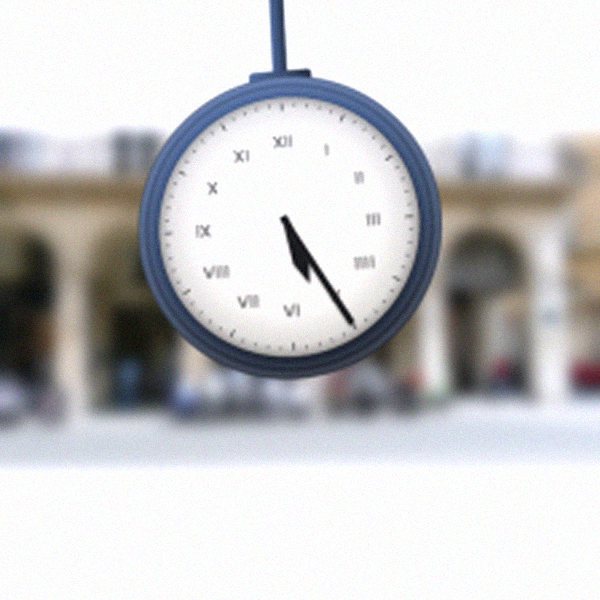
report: 5,25
